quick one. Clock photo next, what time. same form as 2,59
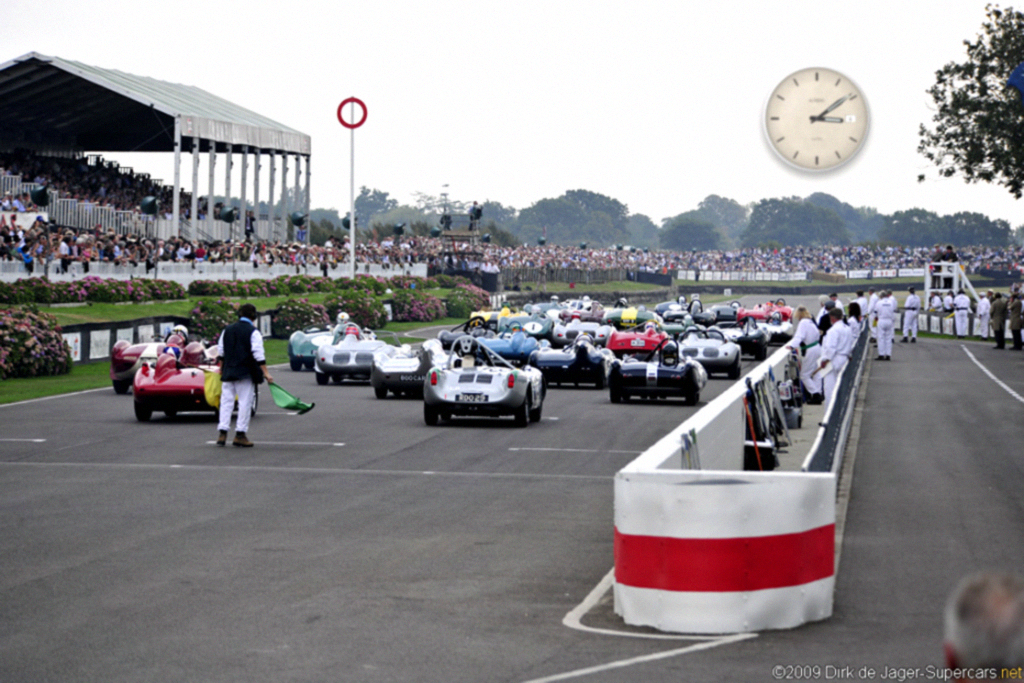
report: 3,09
